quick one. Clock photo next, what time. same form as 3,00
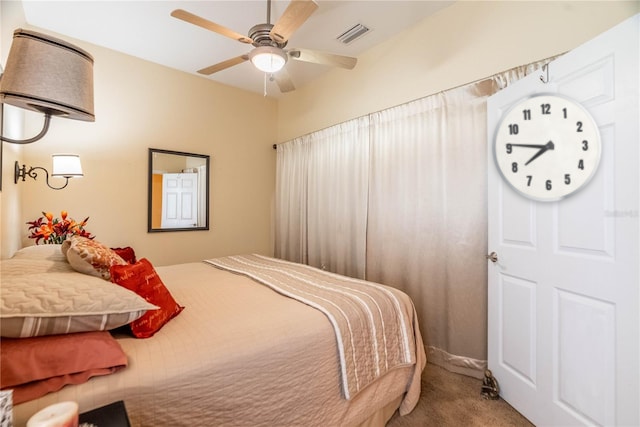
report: 7,46
